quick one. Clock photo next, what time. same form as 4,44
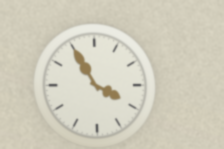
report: 3,55
